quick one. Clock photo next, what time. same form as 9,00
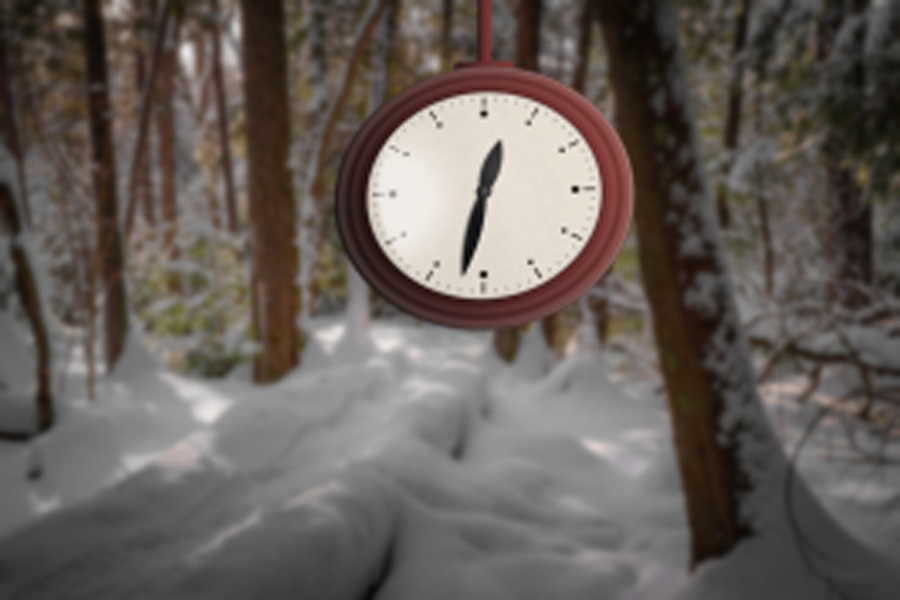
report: 12,32
